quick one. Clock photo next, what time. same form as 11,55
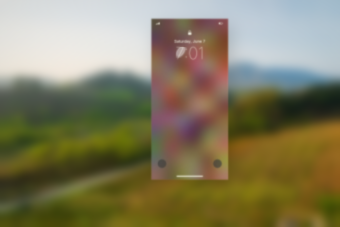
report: 7,01
